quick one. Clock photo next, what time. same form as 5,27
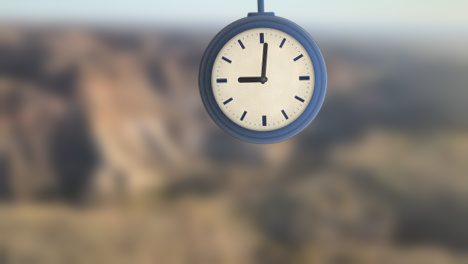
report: 9,01
